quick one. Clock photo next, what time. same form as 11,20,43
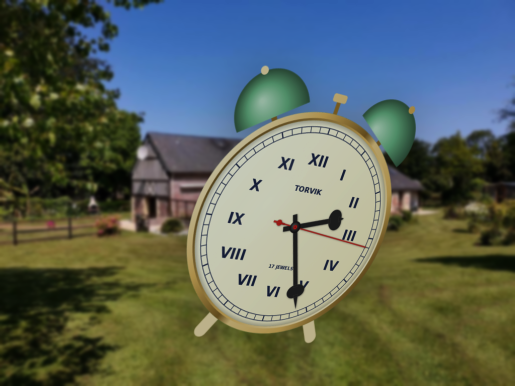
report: 2,26,16
